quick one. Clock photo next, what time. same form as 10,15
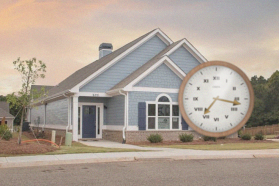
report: 7,17
